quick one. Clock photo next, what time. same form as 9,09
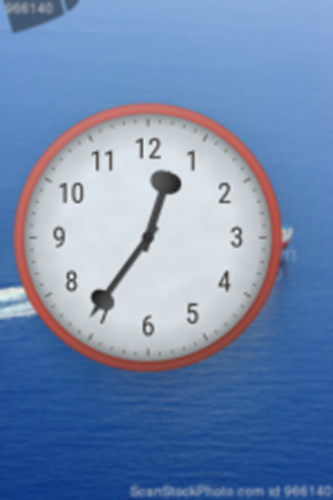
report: 12,36
